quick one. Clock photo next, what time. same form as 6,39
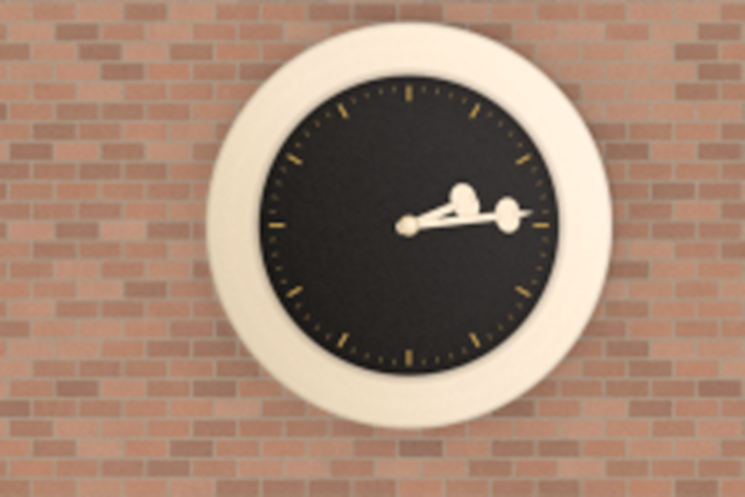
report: 2,14
